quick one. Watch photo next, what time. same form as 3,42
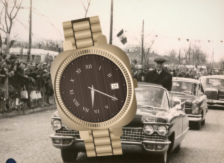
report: 6,20
